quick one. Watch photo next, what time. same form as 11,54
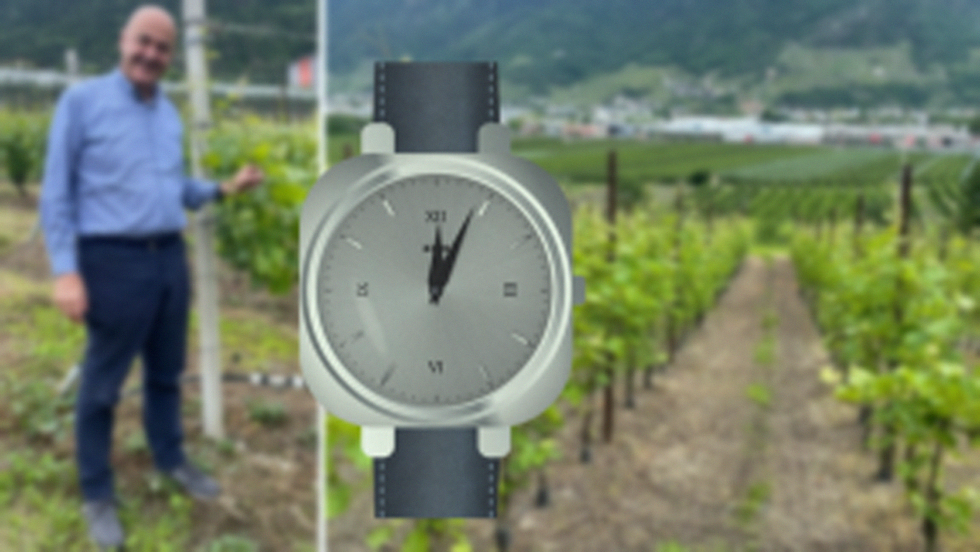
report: 12,04
